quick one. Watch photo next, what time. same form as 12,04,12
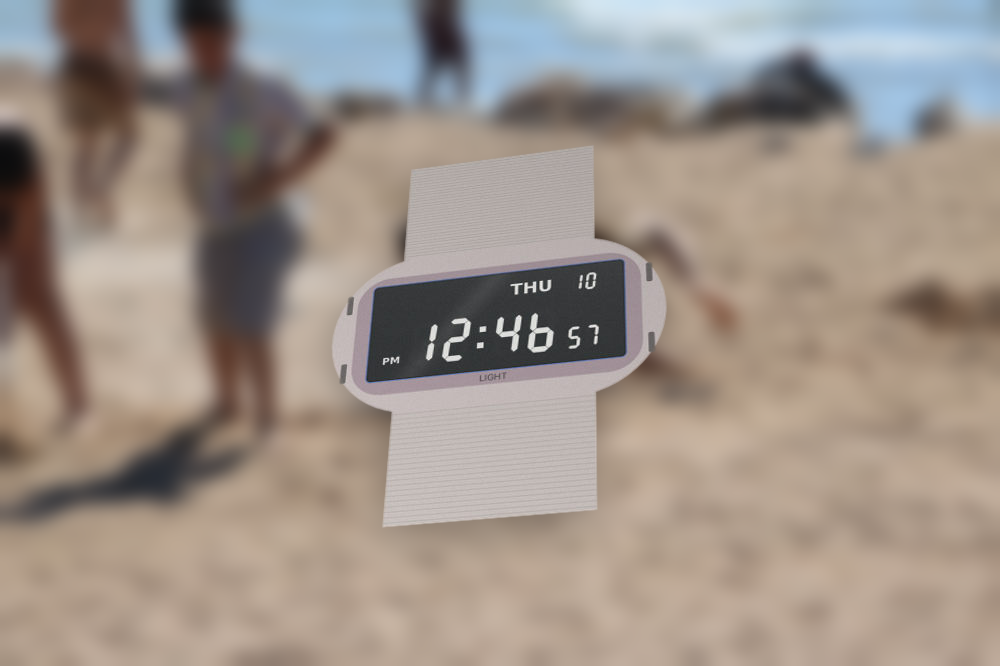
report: 12,46,57
